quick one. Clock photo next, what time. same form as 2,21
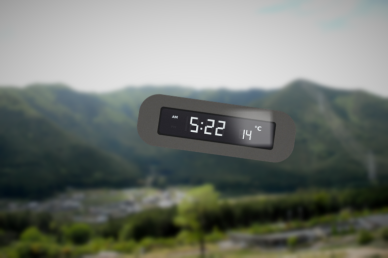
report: 5,22
